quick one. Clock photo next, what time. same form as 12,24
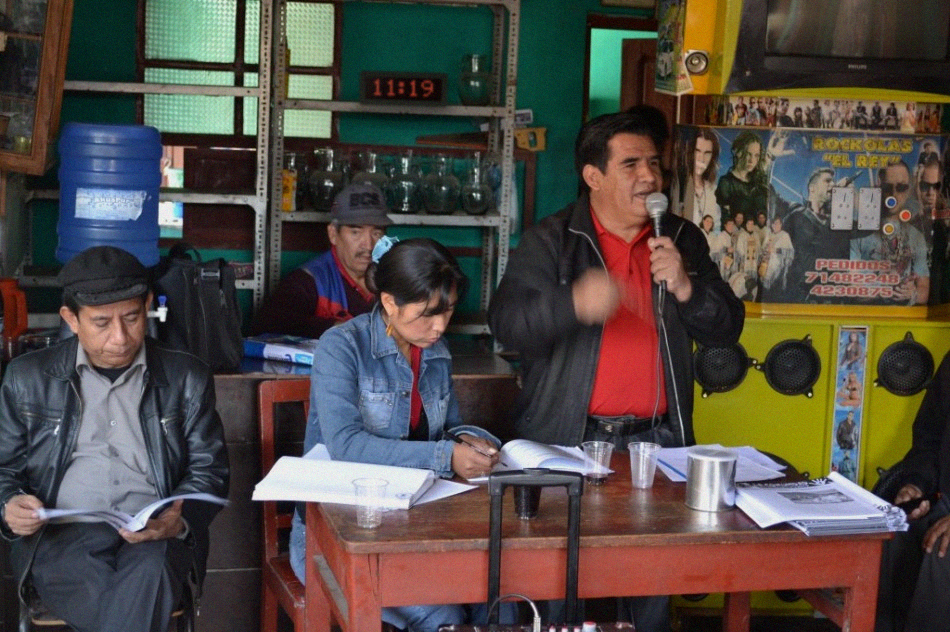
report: 11,19
